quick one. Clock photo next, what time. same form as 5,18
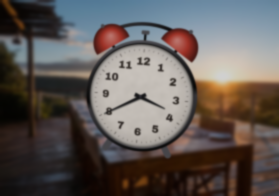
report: 3,40
